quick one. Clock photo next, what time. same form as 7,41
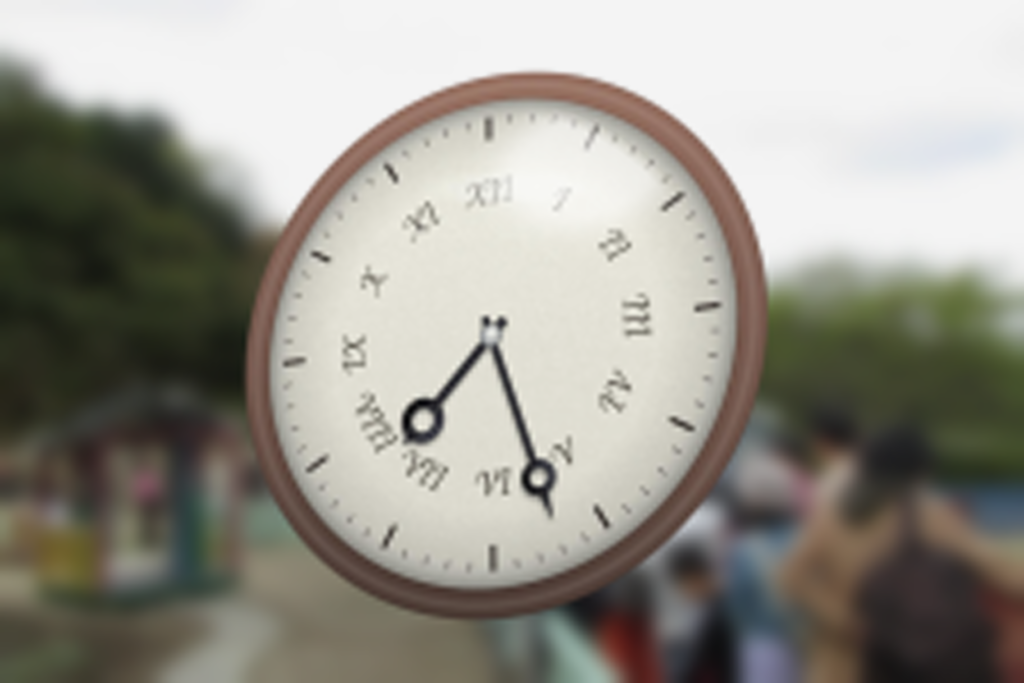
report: 7,27
